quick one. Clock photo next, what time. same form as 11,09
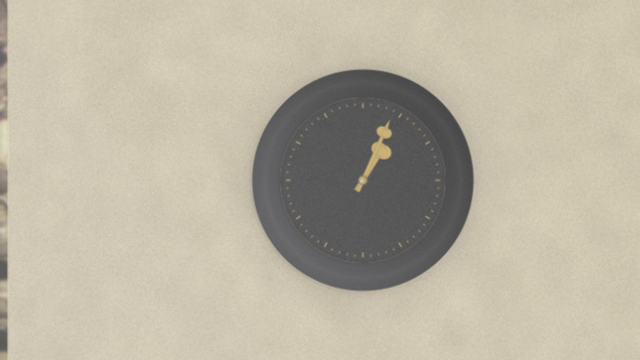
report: 1,04
